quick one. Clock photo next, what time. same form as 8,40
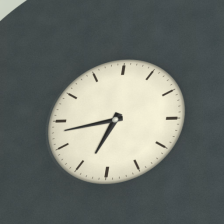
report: 6,43
